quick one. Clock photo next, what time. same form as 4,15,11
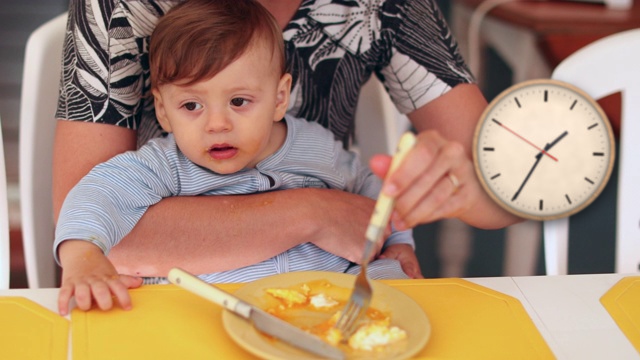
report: 1,34,50
